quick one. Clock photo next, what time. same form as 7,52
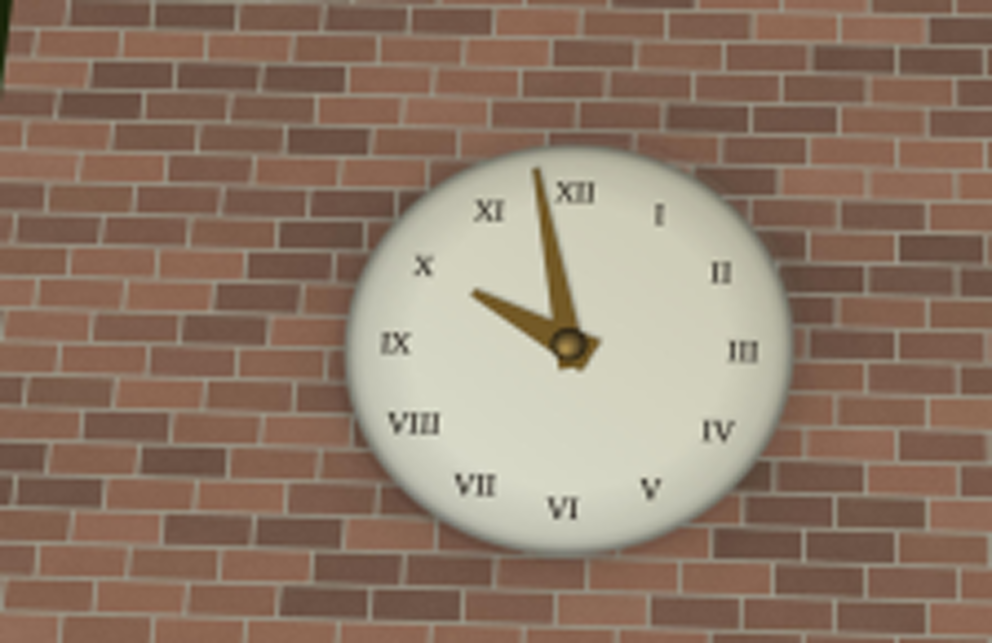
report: 9,58
